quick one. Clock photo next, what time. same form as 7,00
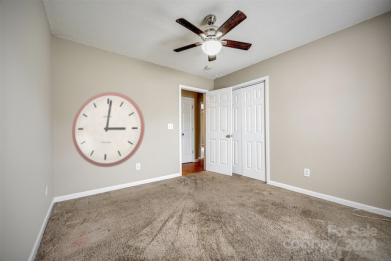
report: 3,01
